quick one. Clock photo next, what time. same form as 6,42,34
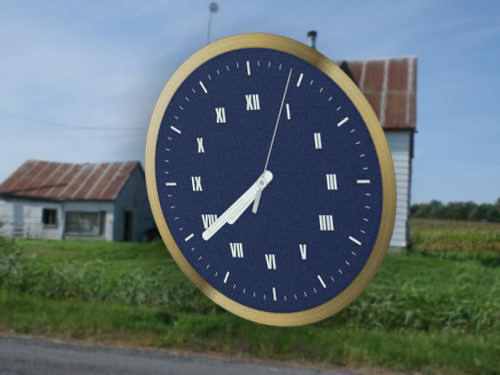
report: 7,39,04
